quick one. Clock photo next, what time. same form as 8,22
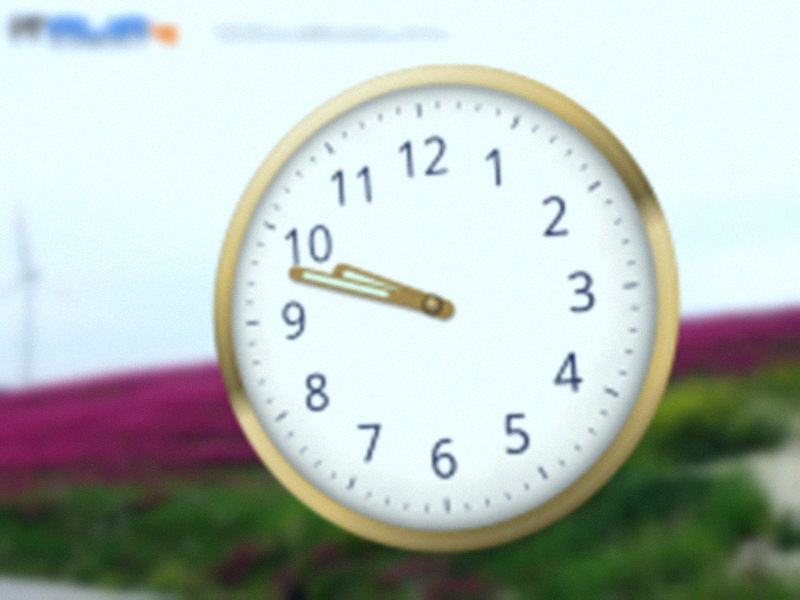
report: 9,48
